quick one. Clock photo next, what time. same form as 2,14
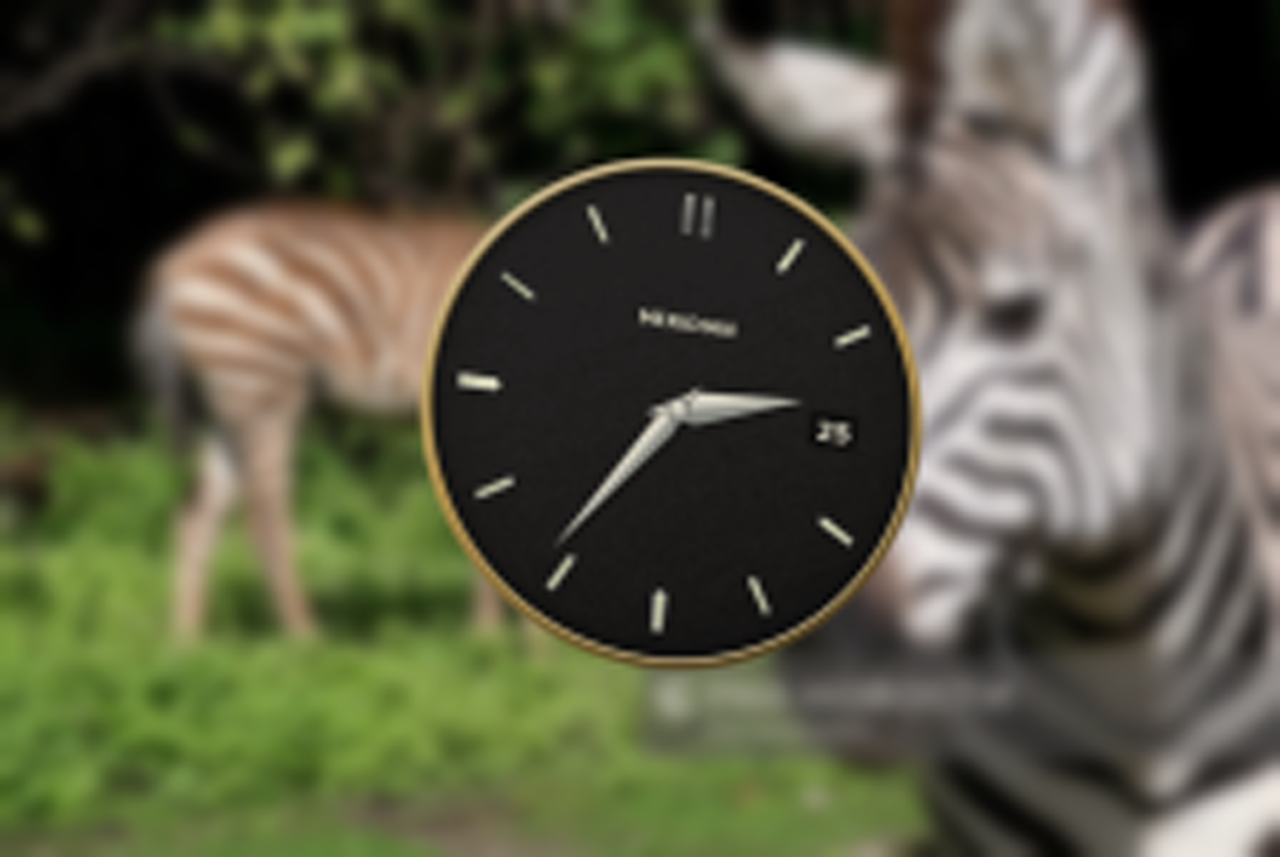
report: 2,36
